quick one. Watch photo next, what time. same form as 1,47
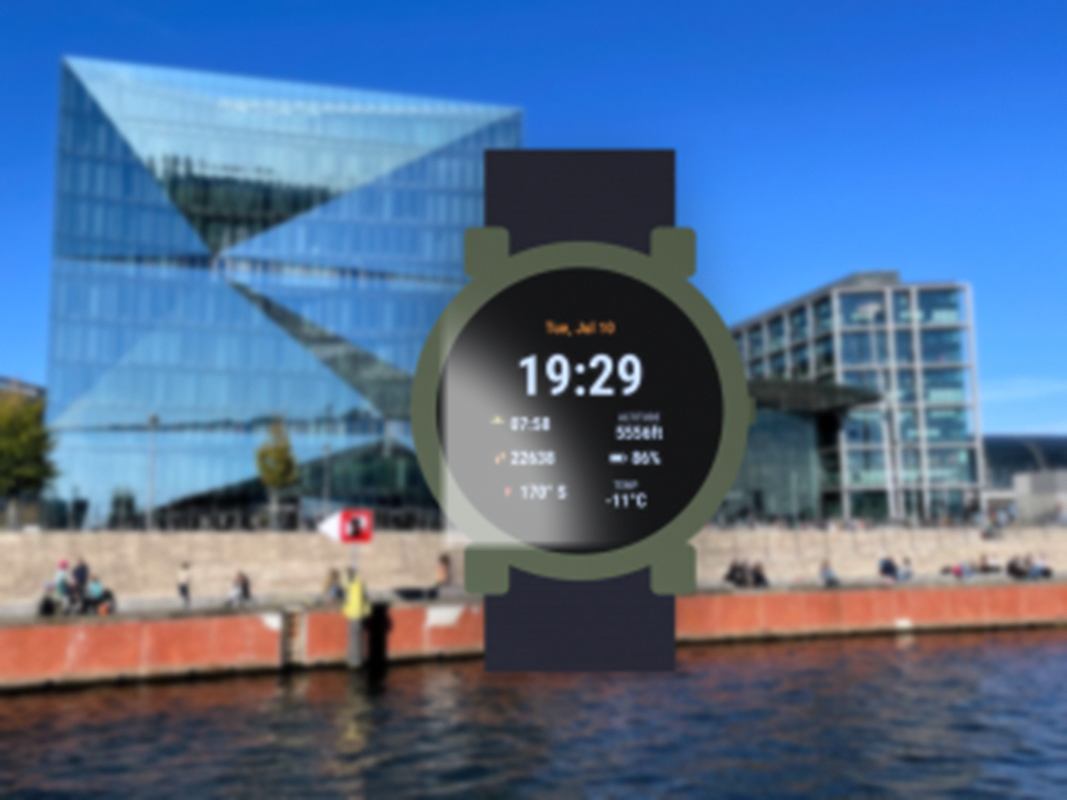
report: 19,29
